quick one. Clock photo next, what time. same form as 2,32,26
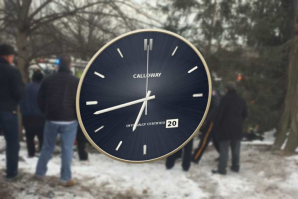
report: 6,43,00
